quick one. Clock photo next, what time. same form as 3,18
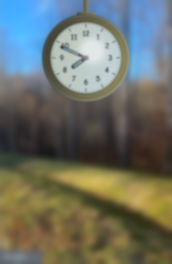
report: 7,49
